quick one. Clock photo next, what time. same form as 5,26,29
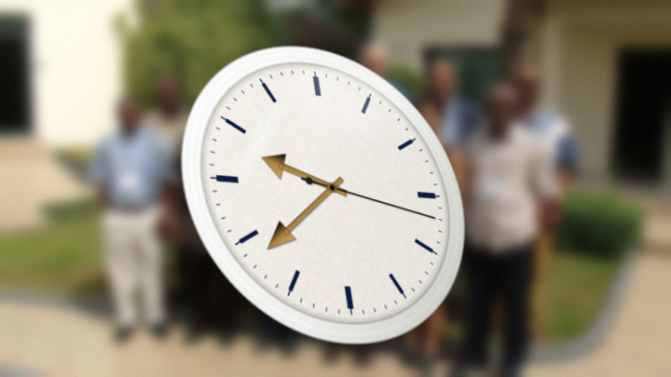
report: 9,38,17
